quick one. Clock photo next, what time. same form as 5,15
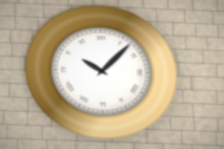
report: 10,07
